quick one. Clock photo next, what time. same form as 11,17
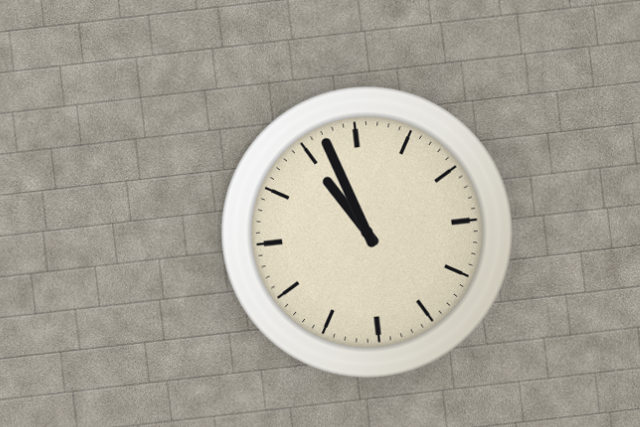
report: 10,57
